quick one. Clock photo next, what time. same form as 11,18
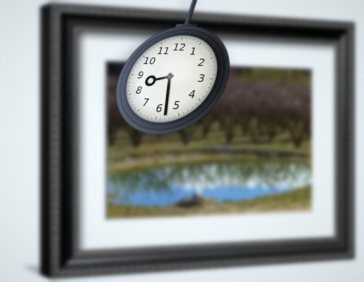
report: 8,28
